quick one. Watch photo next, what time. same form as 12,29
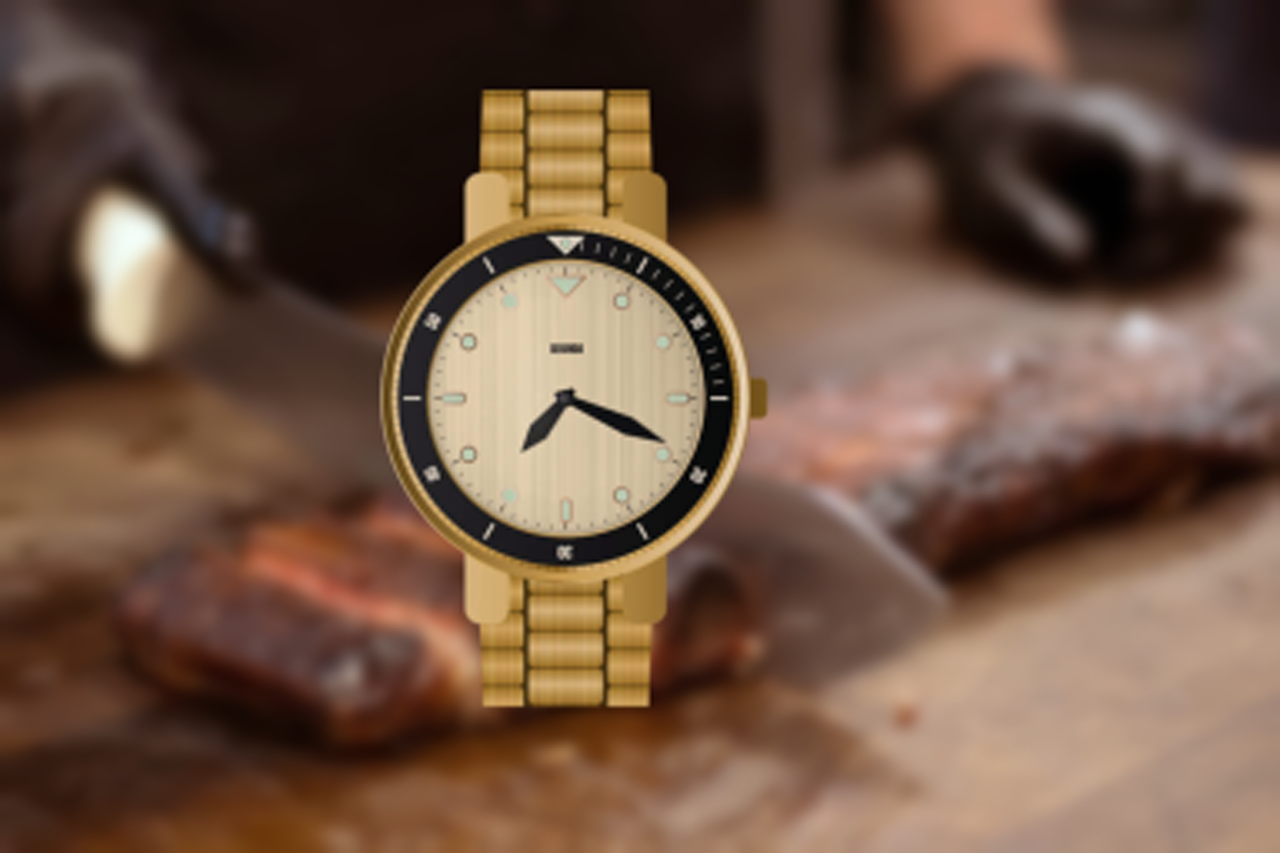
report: 7,19
